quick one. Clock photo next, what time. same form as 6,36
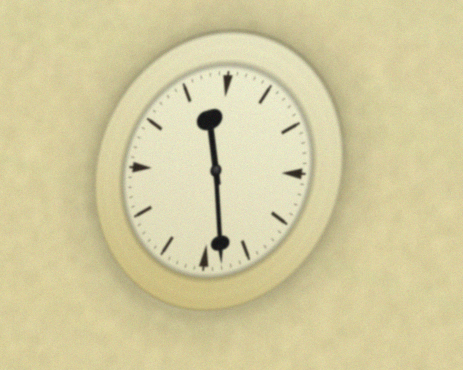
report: 11,28
